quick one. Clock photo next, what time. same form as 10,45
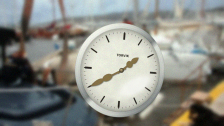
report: 1,40
